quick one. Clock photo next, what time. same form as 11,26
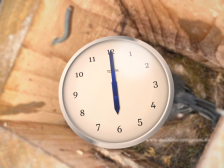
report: 6,00
